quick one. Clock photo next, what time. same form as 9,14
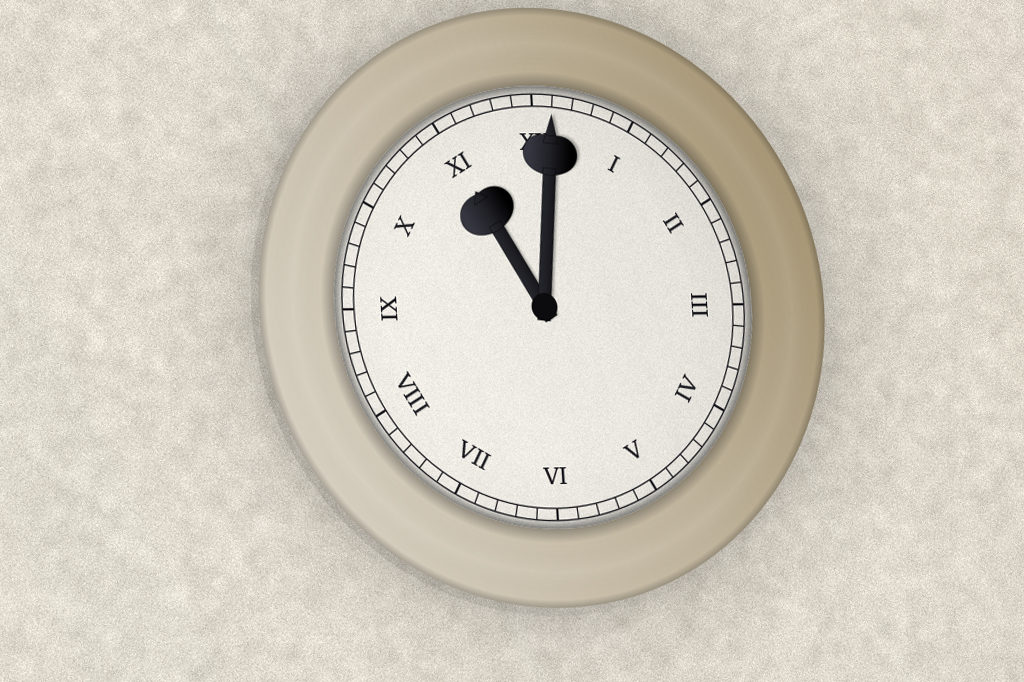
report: 11,01
